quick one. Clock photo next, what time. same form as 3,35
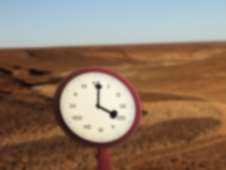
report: 4,01
